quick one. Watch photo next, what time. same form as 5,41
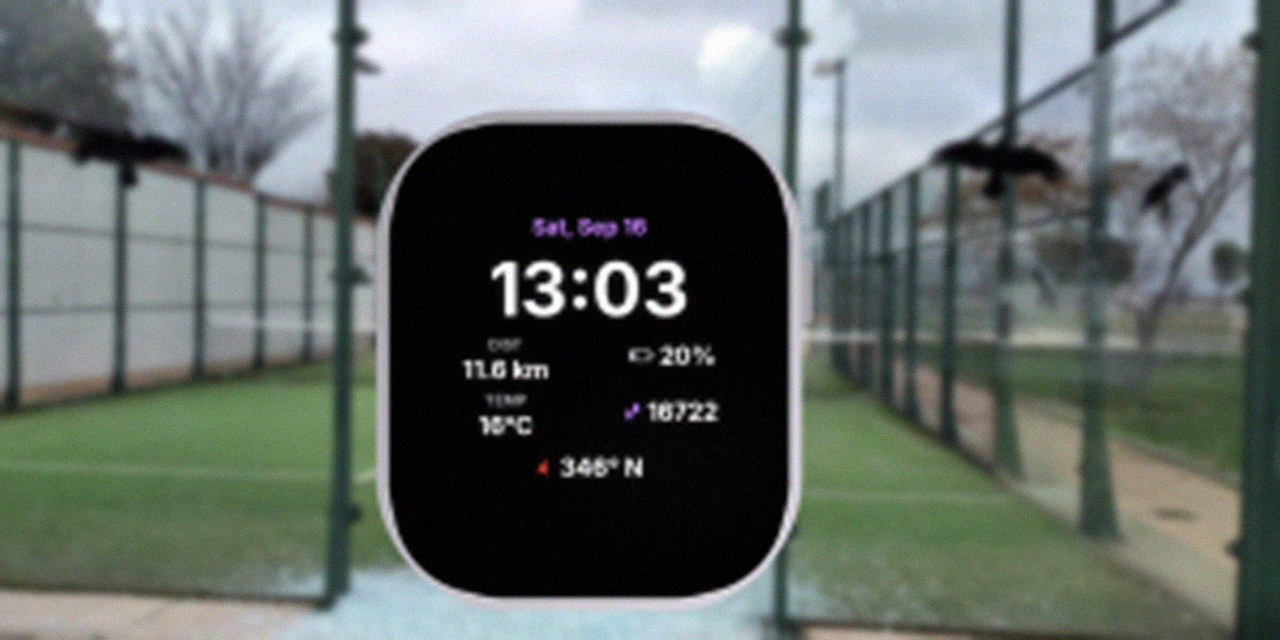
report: 13,03
